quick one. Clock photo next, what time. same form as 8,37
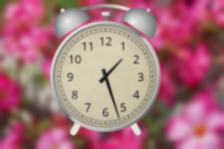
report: 1,27
